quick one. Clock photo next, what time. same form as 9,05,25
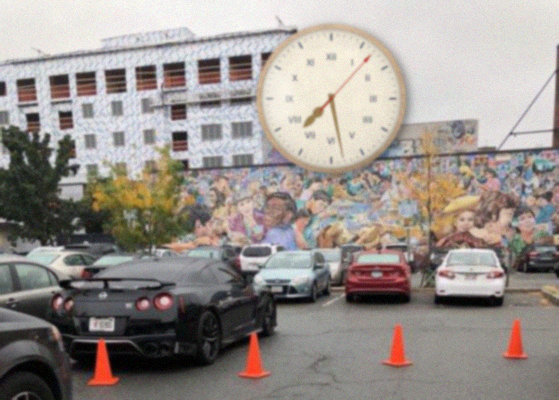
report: 7,28,07
